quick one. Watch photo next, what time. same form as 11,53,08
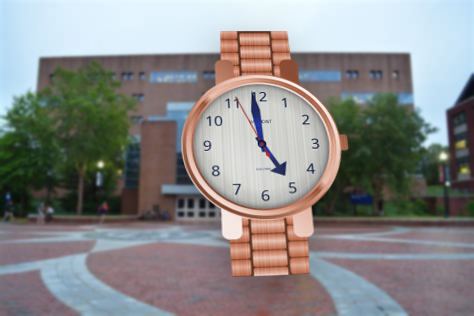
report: 4,58,56
